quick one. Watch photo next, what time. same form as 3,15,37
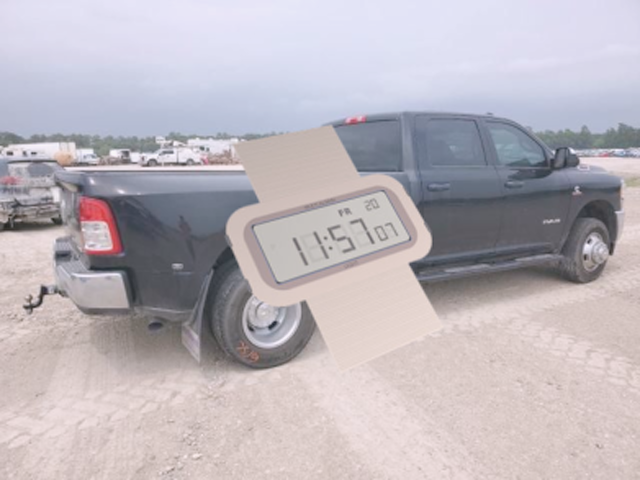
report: 11,57,07
